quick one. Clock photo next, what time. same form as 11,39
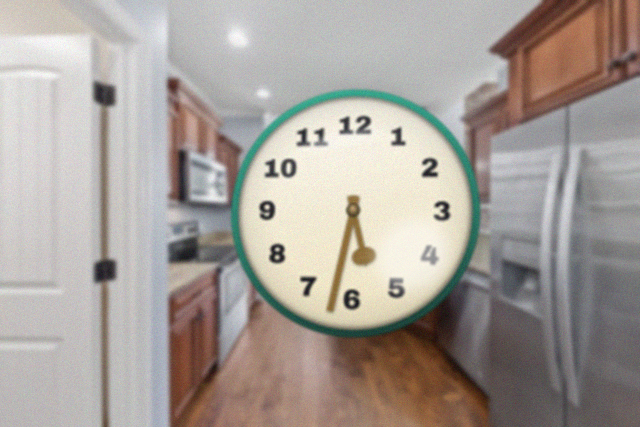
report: 5,32
